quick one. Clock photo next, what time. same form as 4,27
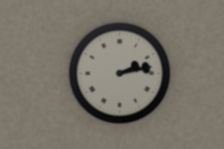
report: 2,13
